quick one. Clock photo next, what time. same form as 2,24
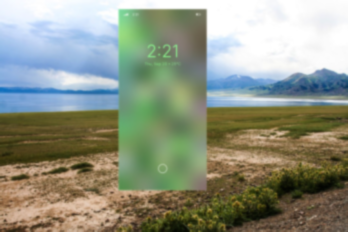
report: 2,21
